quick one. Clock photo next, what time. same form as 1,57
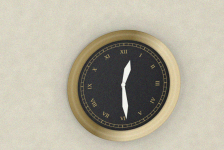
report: 12,29
